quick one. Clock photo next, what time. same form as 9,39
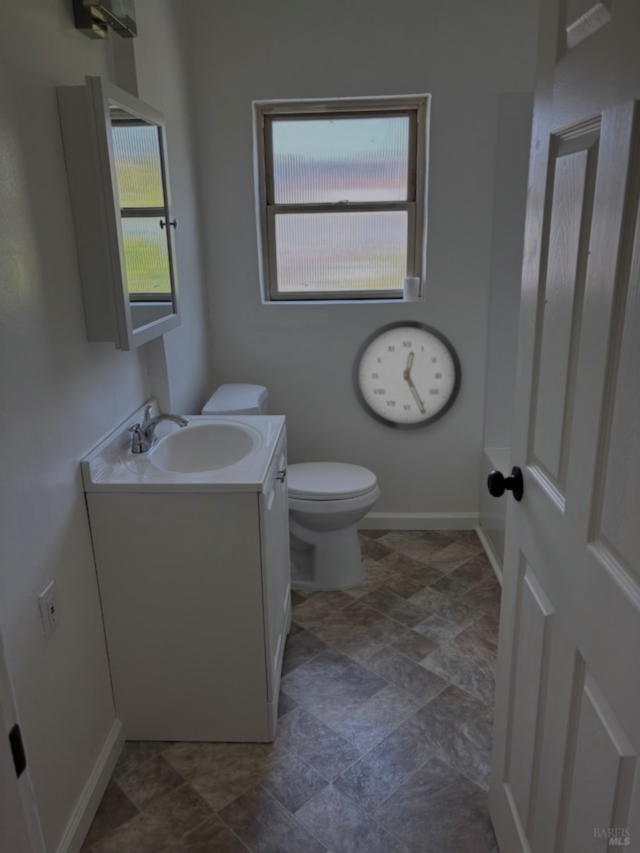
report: 12,26
